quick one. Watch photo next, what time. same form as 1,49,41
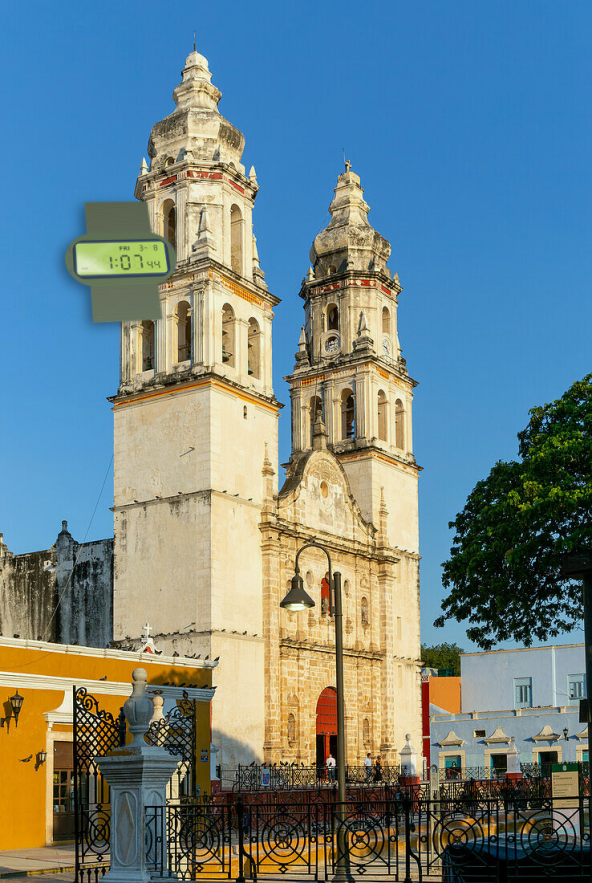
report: 1,07,44
